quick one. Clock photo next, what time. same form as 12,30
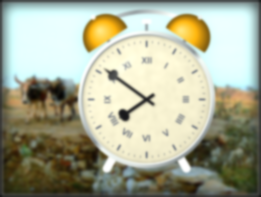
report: 7,51
